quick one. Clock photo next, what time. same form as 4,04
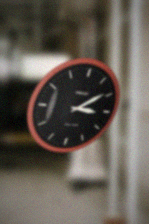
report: 3,09
